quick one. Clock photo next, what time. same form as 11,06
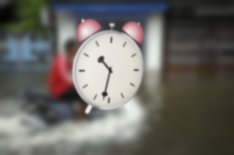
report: 10,32
